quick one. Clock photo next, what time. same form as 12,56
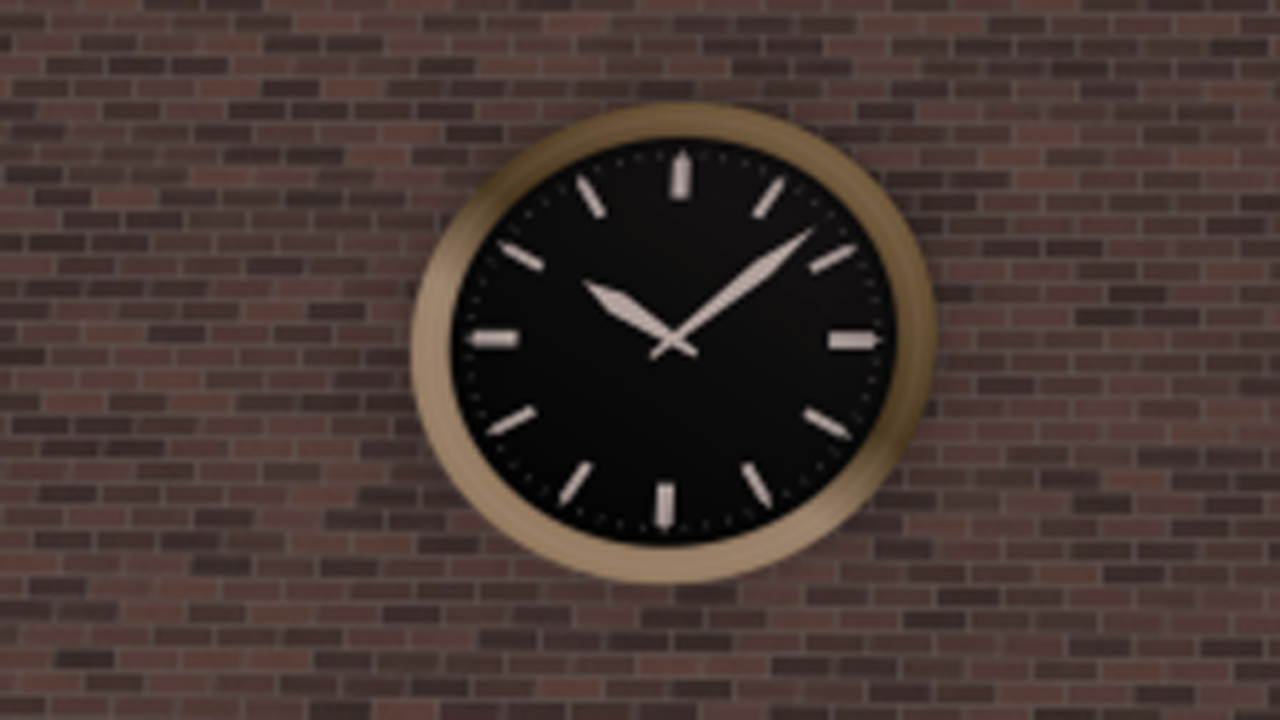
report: 10,08
